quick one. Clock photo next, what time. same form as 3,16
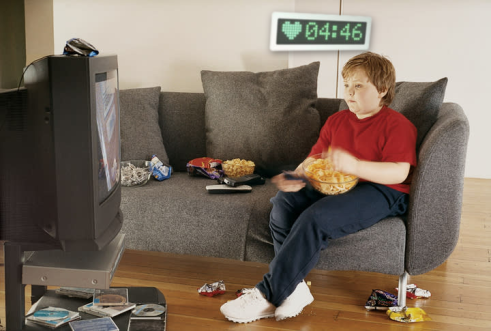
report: 4,46
